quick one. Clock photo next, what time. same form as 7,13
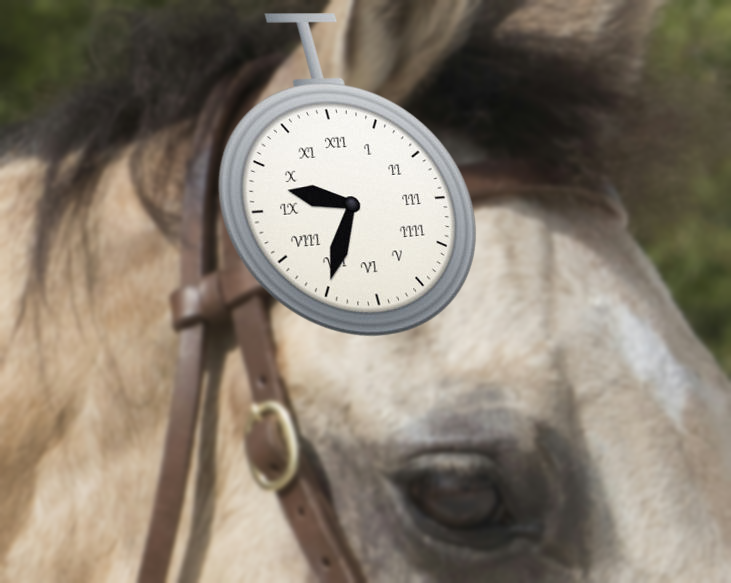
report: 9,35
